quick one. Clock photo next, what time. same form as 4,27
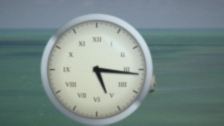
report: 5,16
